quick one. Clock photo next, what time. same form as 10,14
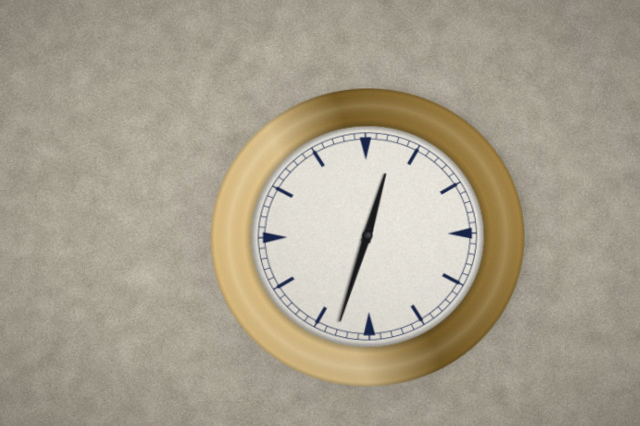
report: 12,33
